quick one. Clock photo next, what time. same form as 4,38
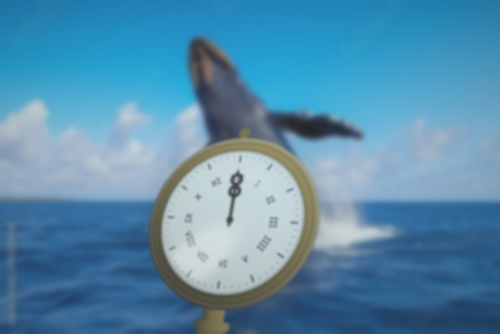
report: 12,00
